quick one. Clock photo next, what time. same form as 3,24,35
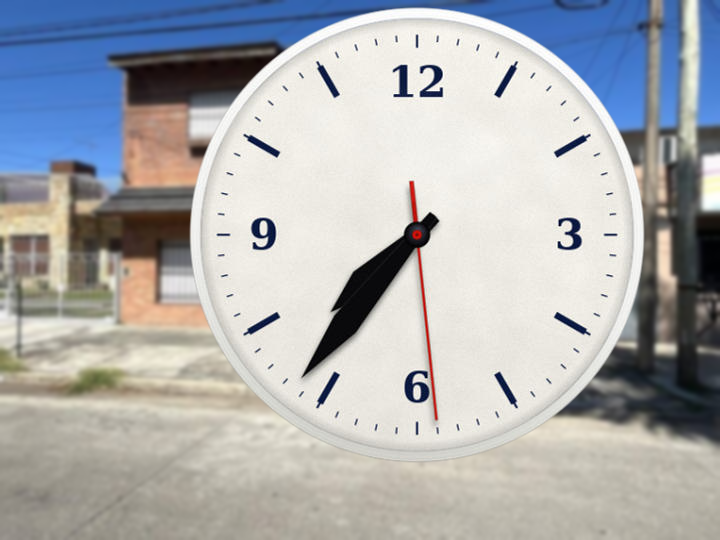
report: 7,36,29
